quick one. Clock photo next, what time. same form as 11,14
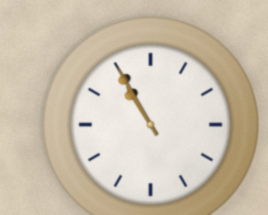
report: 10,55
